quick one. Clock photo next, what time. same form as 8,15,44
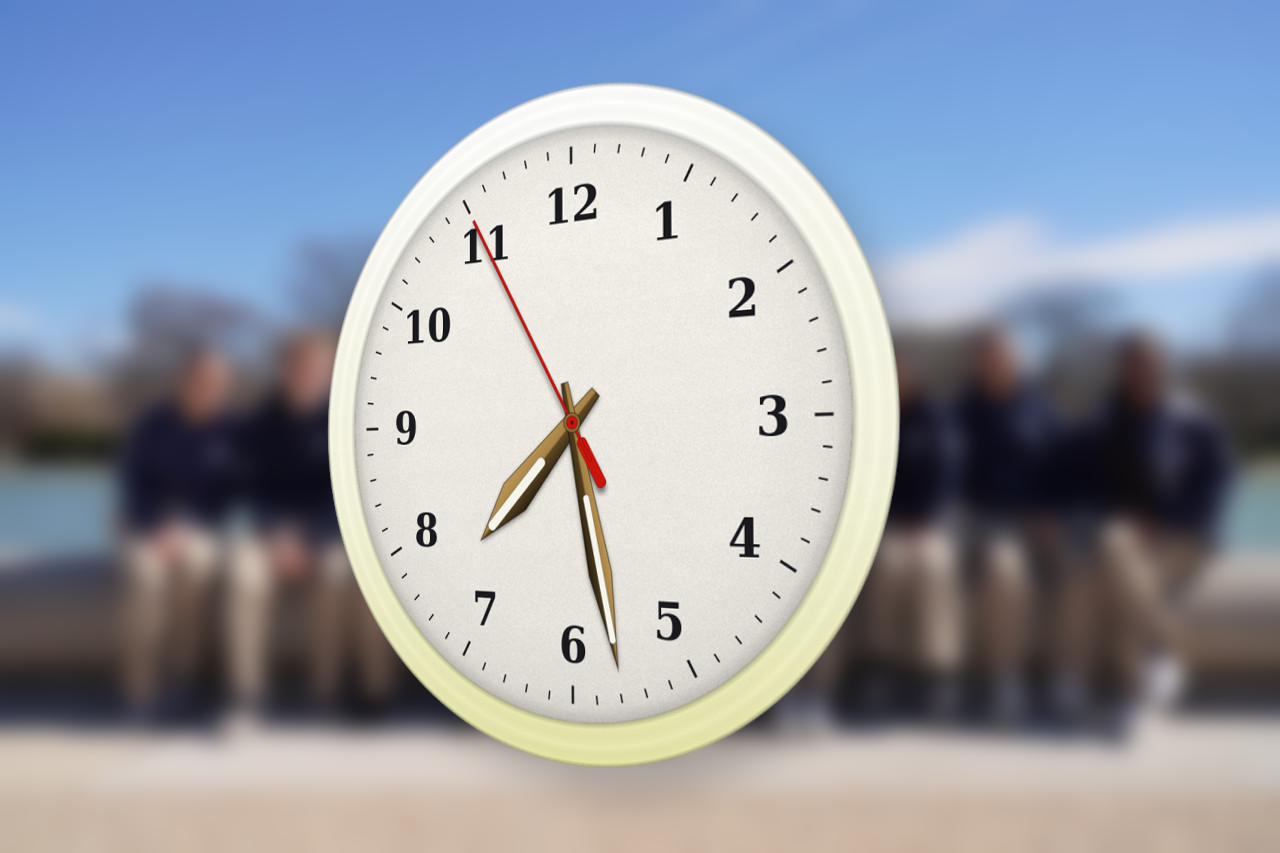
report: 7,27,55
